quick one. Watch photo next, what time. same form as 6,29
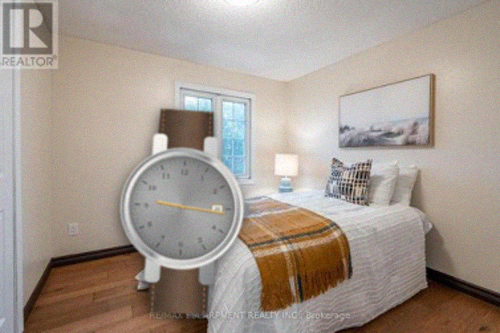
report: 9,16
